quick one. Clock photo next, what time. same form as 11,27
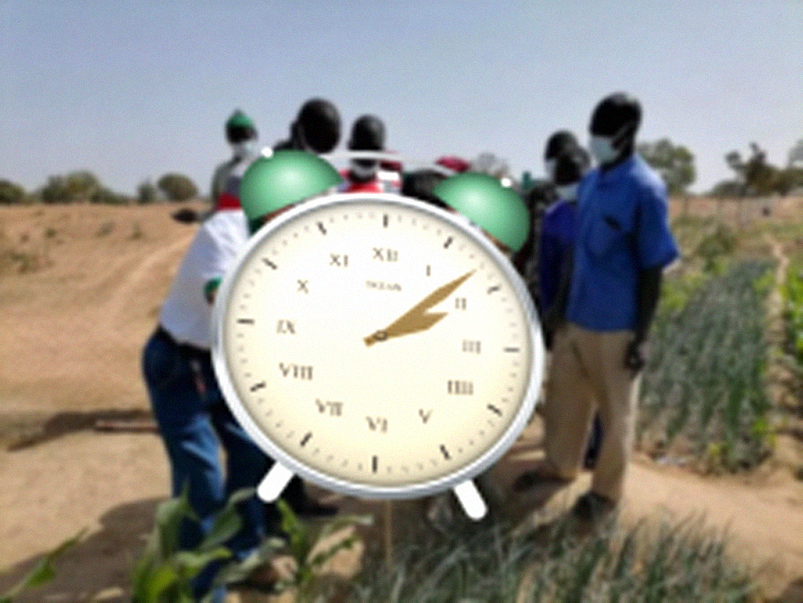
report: 2,08
